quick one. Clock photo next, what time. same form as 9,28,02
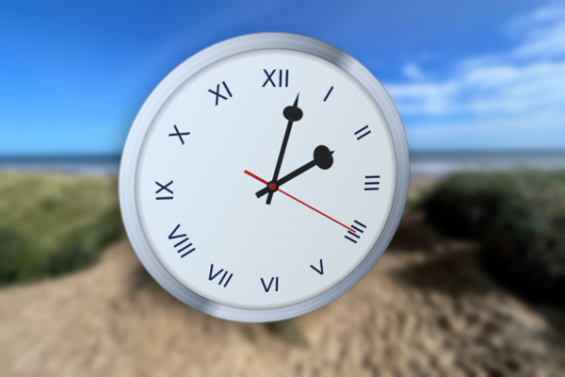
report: 2,02,20
